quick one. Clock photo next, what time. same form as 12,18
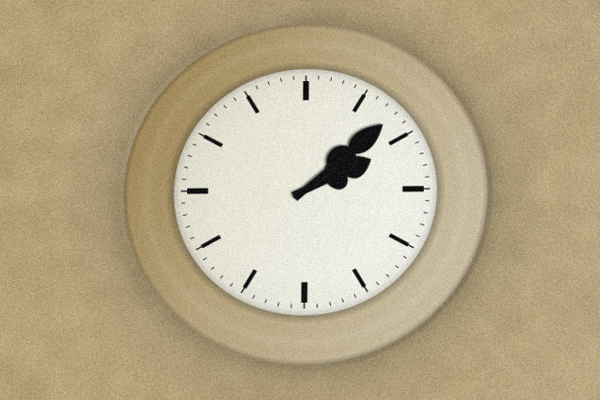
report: 2,08
